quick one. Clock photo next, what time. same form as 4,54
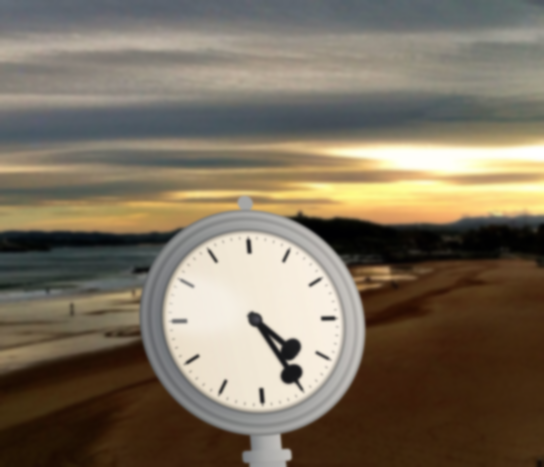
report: 4,25
